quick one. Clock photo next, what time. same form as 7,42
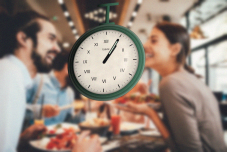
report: 1,05
